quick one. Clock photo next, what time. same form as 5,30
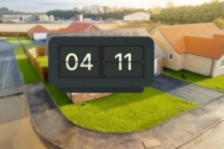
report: 4,11
